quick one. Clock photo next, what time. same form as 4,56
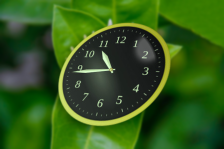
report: 10,44
